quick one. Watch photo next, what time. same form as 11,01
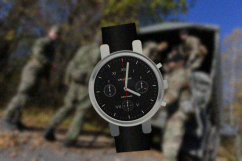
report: 4,02
